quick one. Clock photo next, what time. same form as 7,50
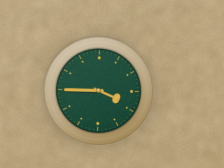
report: 3,45
